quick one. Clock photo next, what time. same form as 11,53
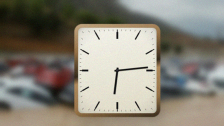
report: 6,14
